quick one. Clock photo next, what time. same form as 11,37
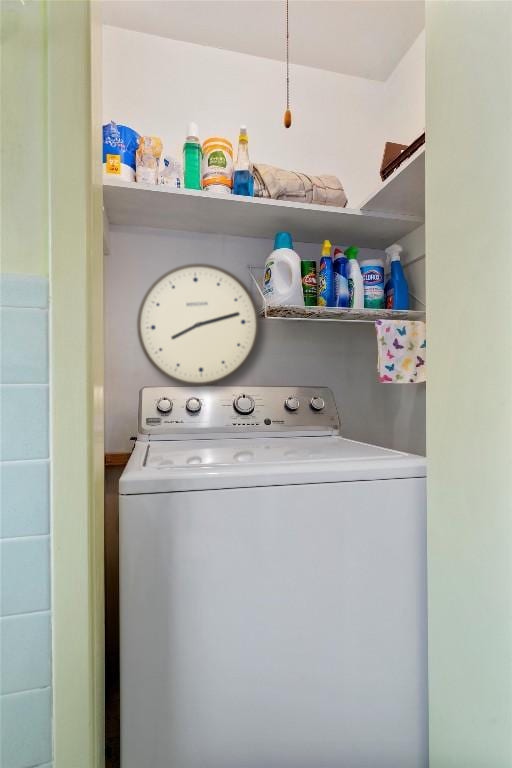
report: 8,13
